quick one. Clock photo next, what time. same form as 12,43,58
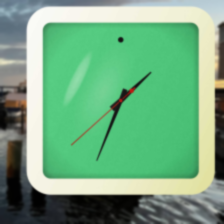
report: 1,33,38
